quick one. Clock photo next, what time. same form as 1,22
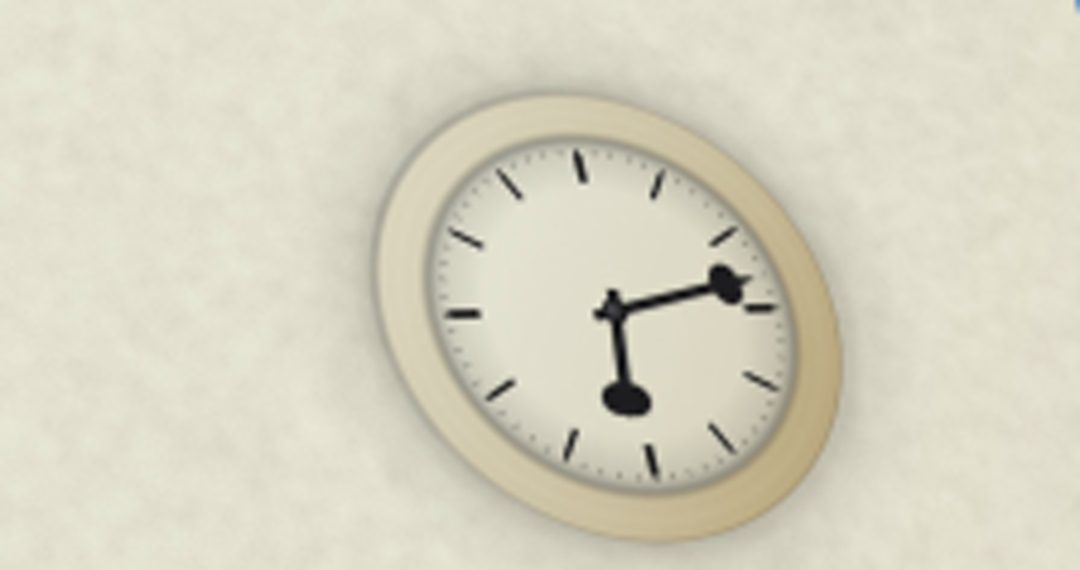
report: 6,13
